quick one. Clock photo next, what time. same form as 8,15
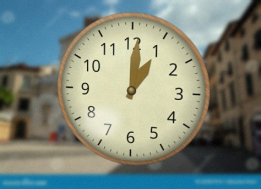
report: 1,01
